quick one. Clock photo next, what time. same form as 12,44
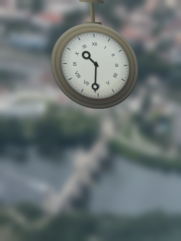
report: 10,31
